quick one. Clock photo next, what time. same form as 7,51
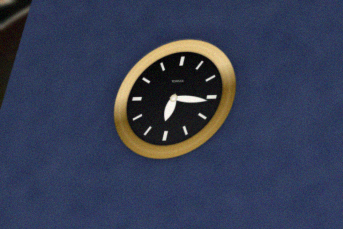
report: 6,16
